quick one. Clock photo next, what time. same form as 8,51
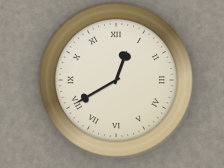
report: 12,40
